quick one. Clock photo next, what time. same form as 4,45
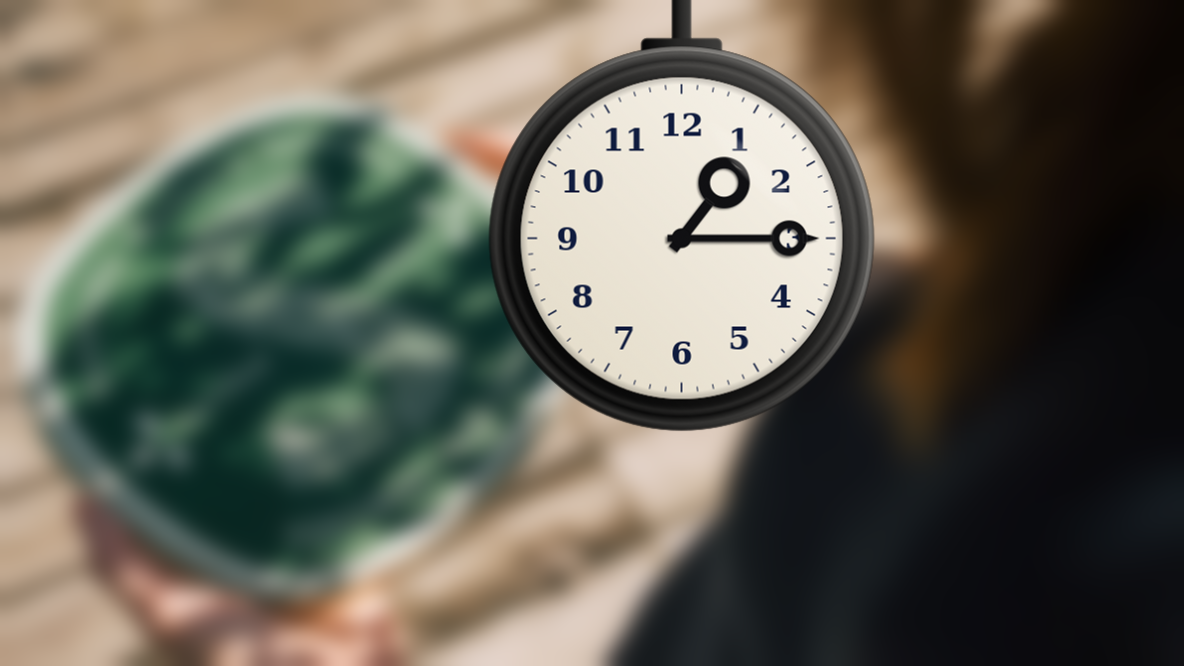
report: 1,15
